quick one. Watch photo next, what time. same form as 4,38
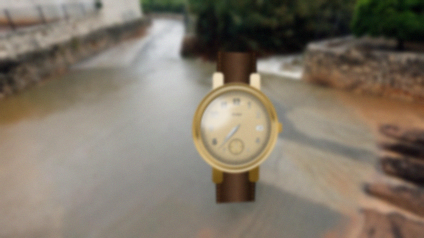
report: 7,37
